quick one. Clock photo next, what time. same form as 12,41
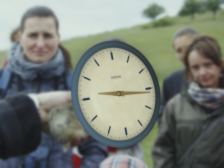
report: 9,16
